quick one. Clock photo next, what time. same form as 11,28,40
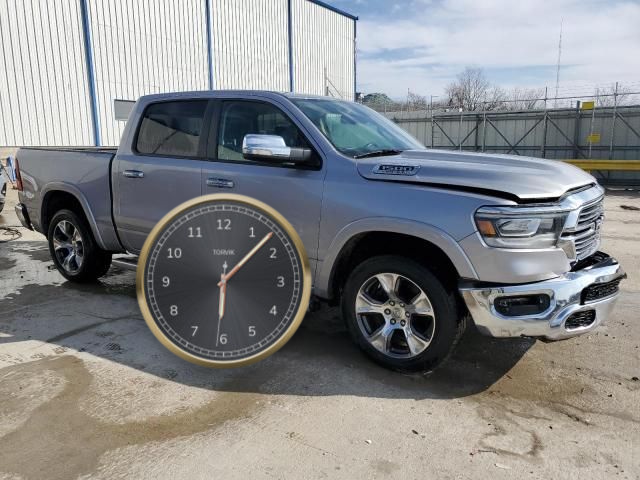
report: 6,07,31
